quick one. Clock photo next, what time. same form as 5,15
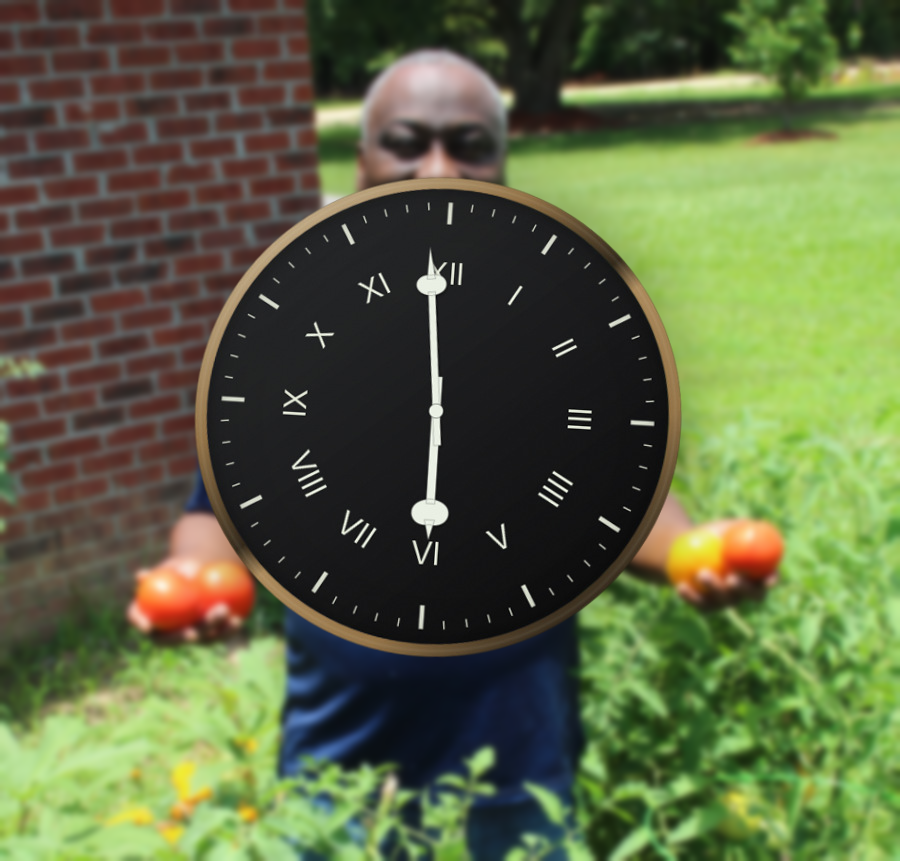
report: 5,59
